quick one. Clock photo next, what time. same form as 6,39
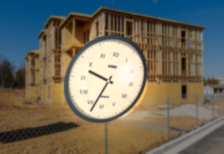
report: 9,33
